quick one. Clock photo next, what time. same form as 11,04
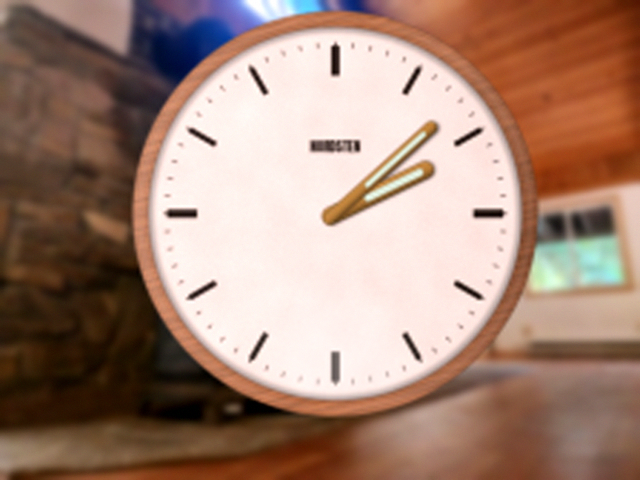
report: 2,08
